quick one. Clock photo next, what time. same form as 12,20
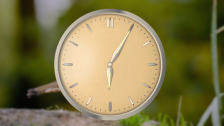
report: 6,05
